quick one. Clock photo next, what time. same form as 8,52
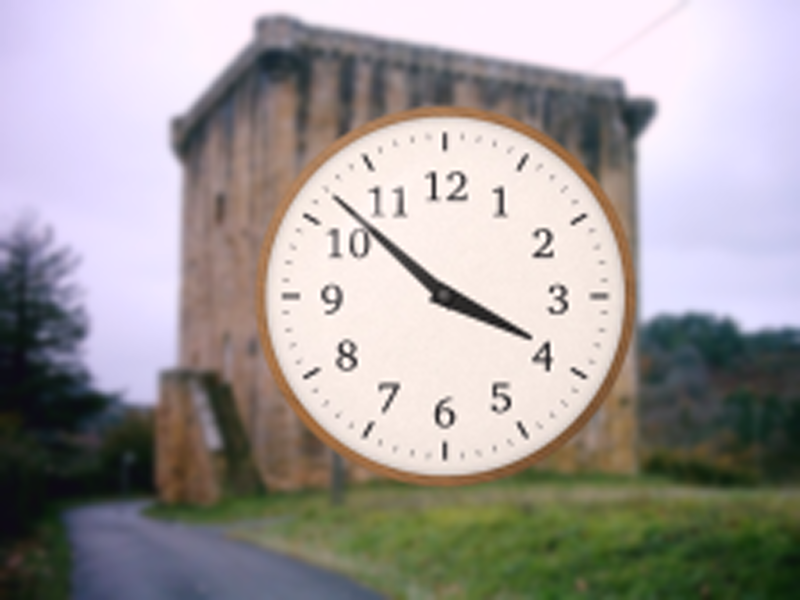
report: 3,52
